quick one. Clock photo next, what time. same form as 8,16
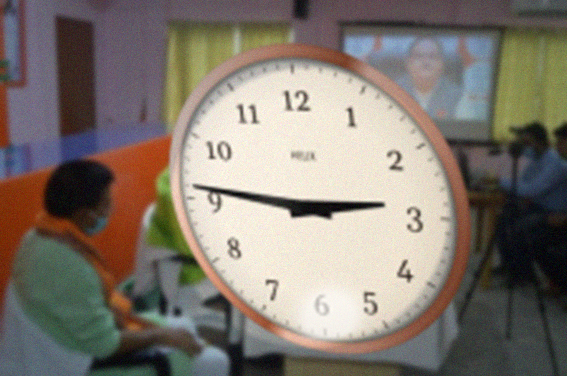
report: 2,46
